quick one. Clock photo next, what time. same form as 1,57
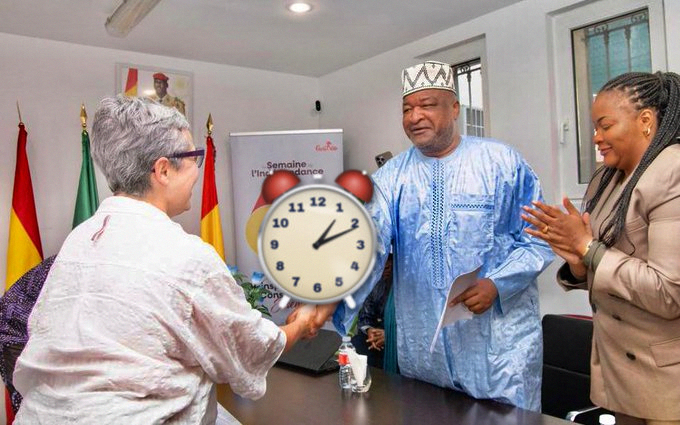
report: 1,11
